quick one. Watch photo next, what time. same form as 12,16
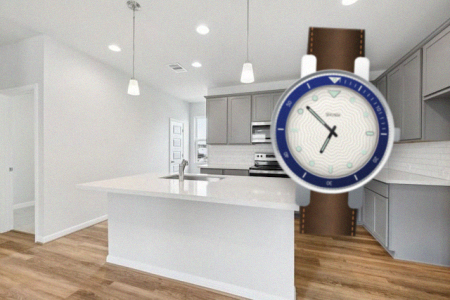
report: 6,52
